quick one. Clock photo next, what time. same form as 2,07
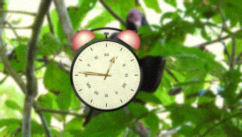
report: 12,46
